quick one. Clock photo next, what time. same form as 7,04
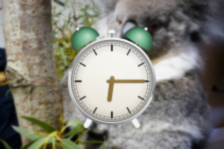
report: 6,15
